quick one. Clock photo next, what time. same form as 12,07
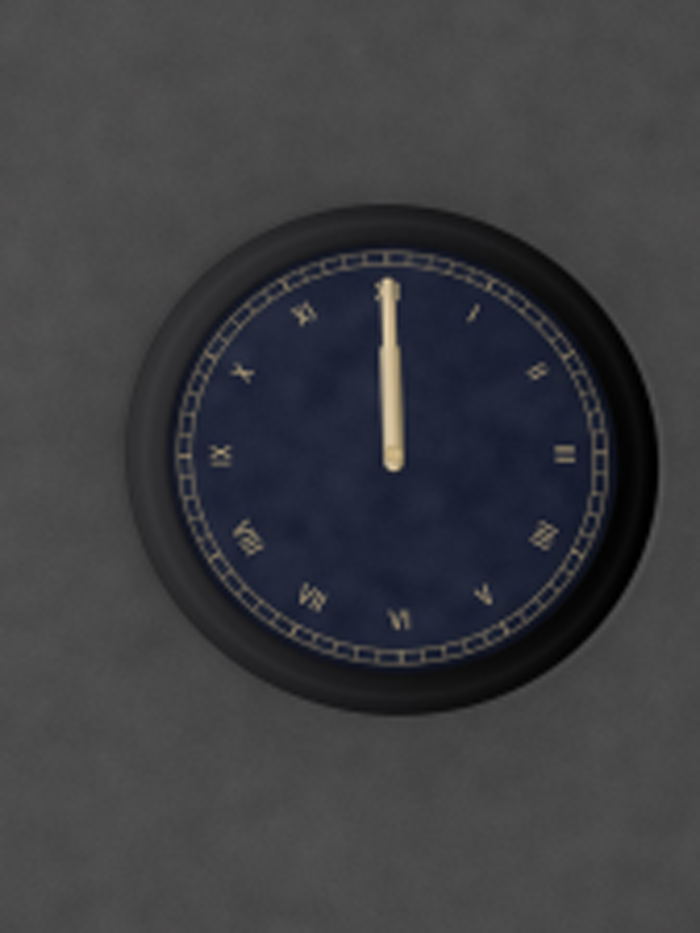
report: 12,00
